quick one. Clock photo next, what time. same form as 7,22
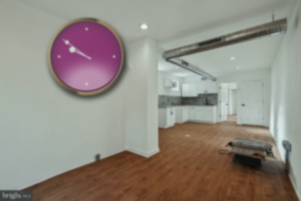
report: 9,51
